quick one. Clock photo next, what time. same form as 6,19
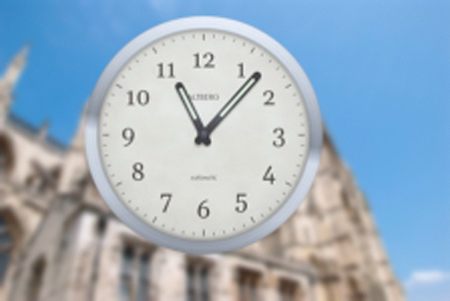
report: 11,07
